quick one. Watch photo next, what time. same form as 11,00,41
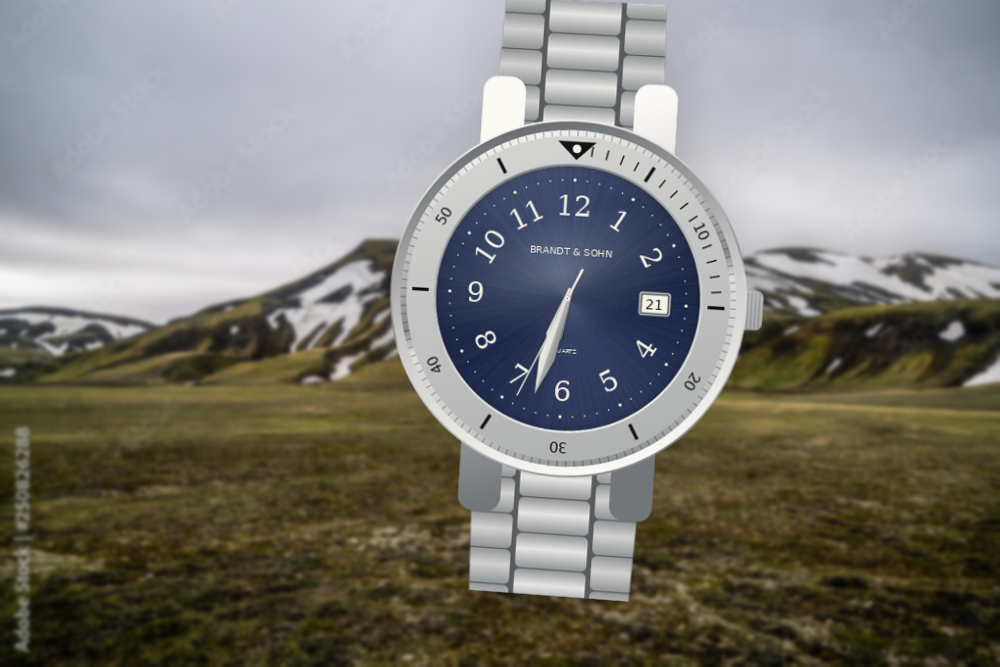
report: 6,32,34
